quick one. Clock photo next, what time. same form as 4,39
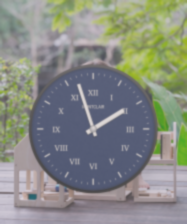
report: 1,57
